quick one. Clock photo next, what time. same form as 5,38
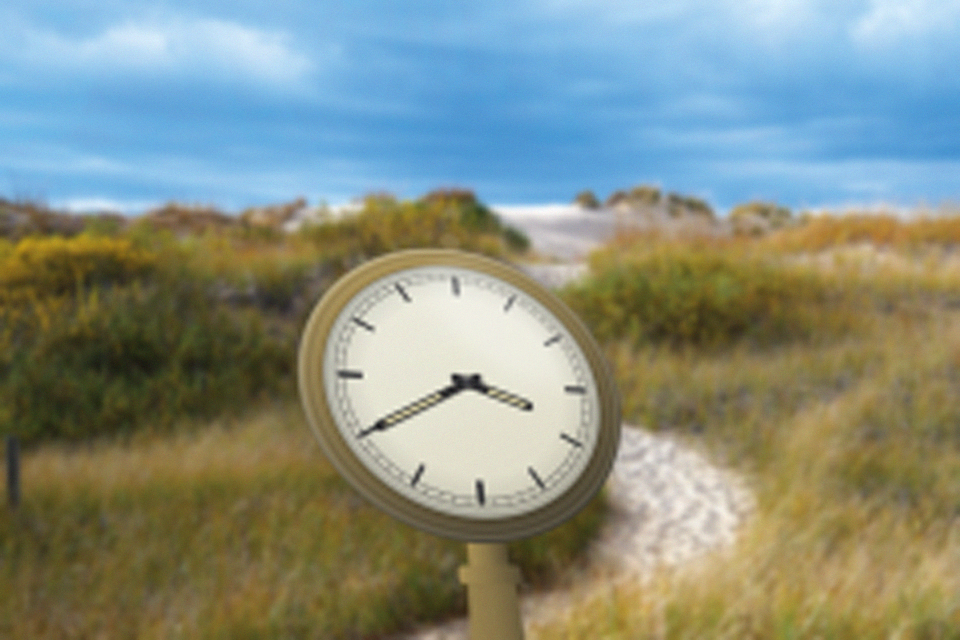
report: 3,40
